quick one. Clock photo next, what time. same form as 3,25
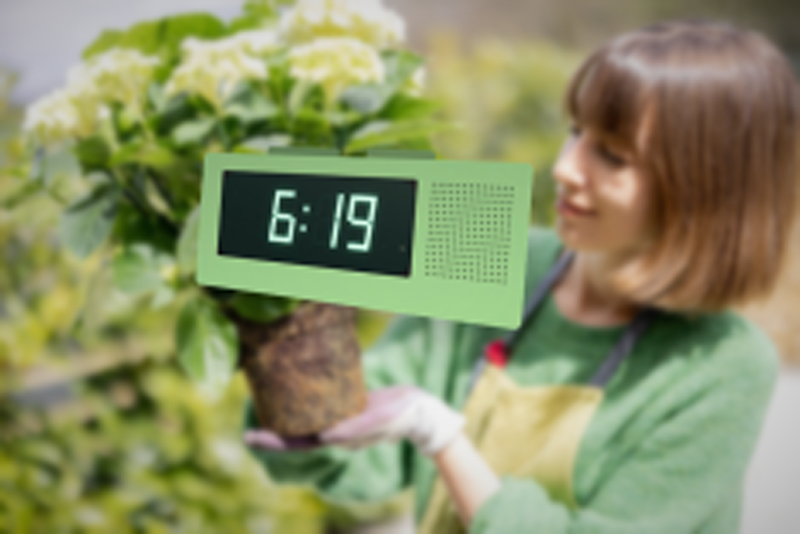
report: 6,19
